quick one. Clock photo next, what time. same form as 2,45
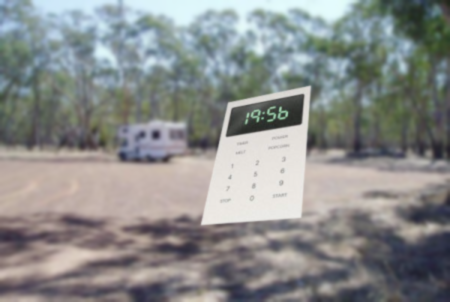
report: 19,56
